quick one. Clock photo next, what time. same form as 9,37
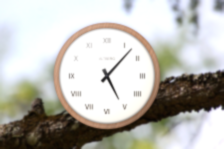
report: 5,07
